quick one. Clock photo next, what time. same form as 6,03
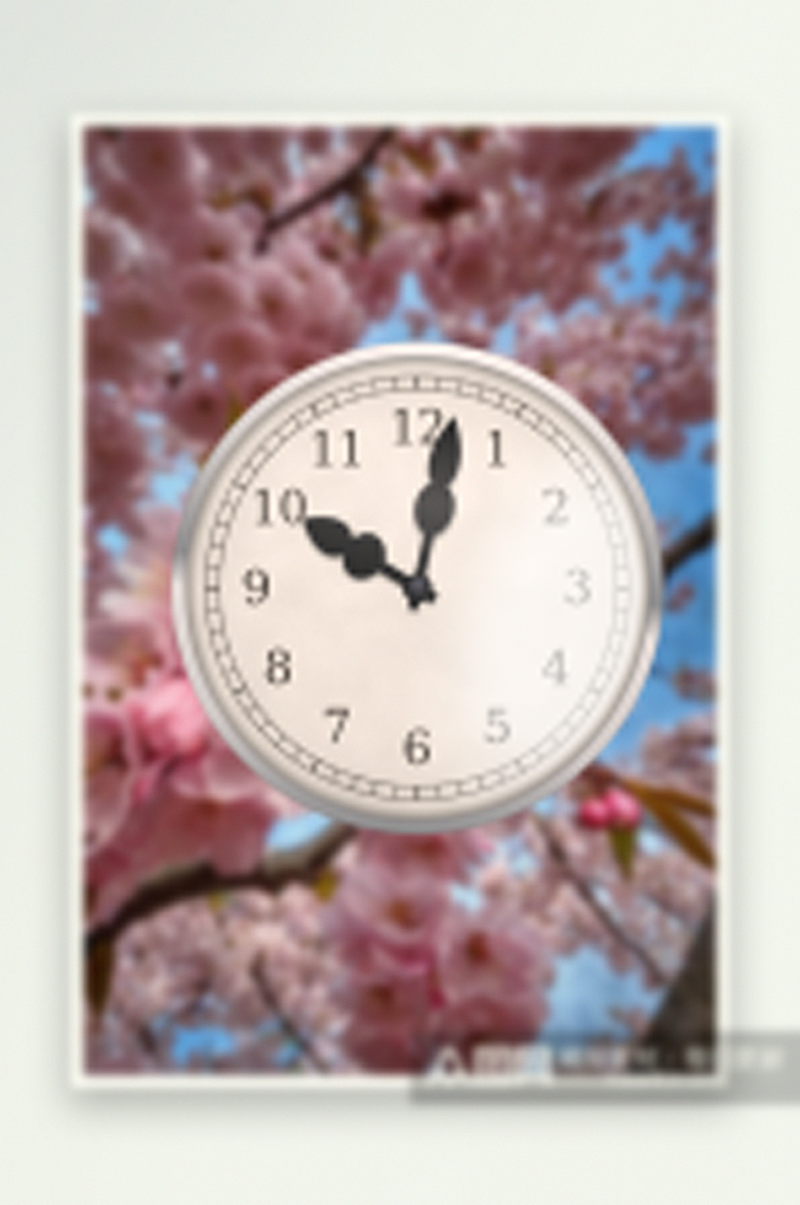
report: 10,02
